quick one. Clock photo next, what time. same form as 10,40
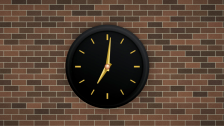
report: 7,01
